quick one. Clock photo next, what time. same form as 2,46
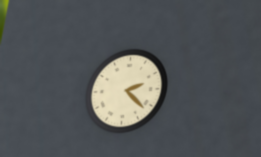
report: 2,22
